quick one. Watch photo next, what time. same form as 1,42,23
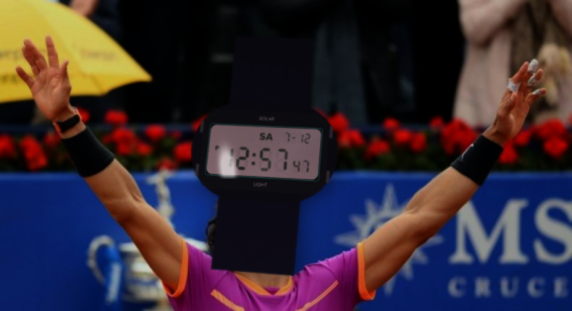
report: 12,57,47
